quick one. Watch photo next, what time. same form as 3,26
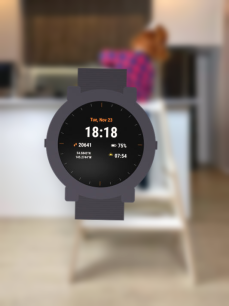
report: 18,18
